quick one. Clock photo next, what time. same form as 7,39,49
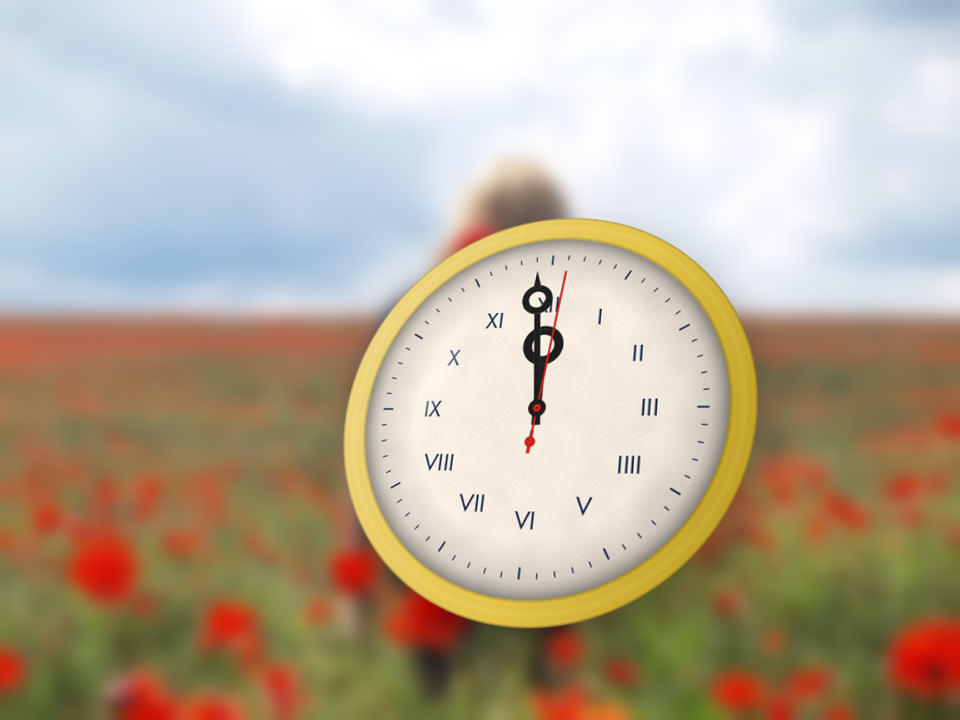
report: 11,59,01
